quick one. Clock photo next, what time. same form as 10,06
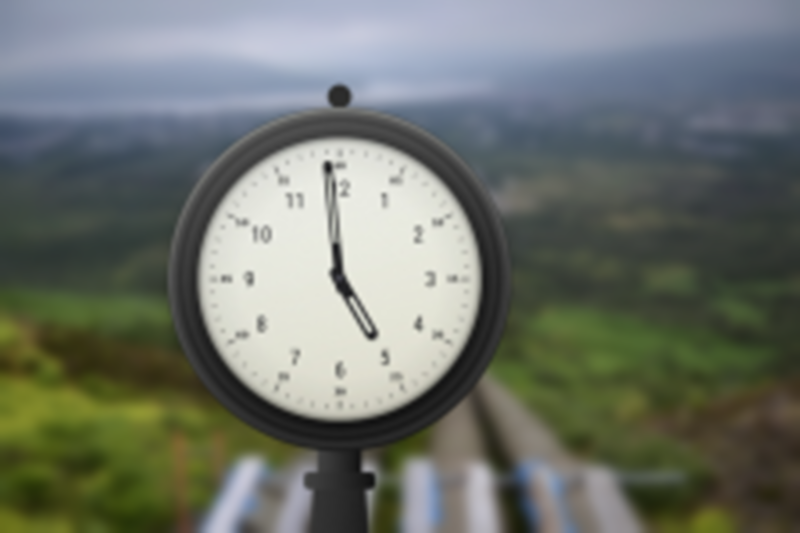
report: 4,59
